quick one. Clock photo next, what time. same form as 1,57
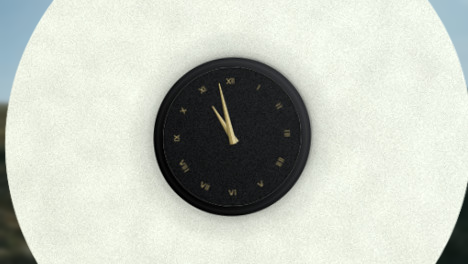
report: 10,58
